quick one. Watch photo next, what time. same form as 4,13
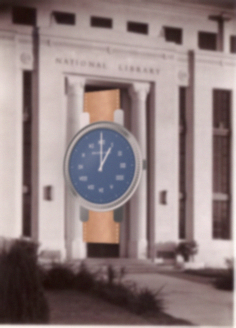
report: 1,00
